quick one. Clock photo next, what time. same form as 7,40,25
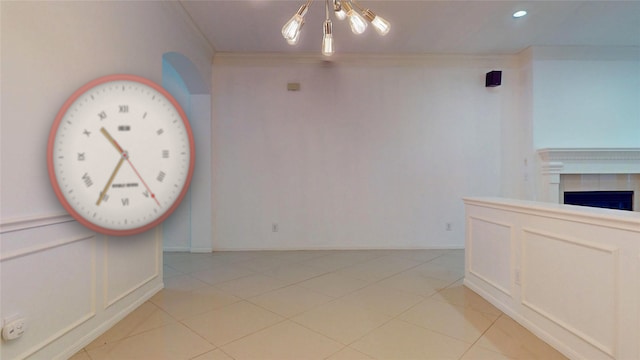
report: 10,35,24
